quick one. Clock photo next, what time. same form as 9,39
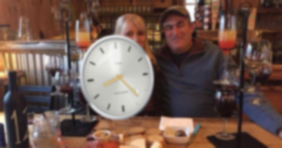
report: 8,23
